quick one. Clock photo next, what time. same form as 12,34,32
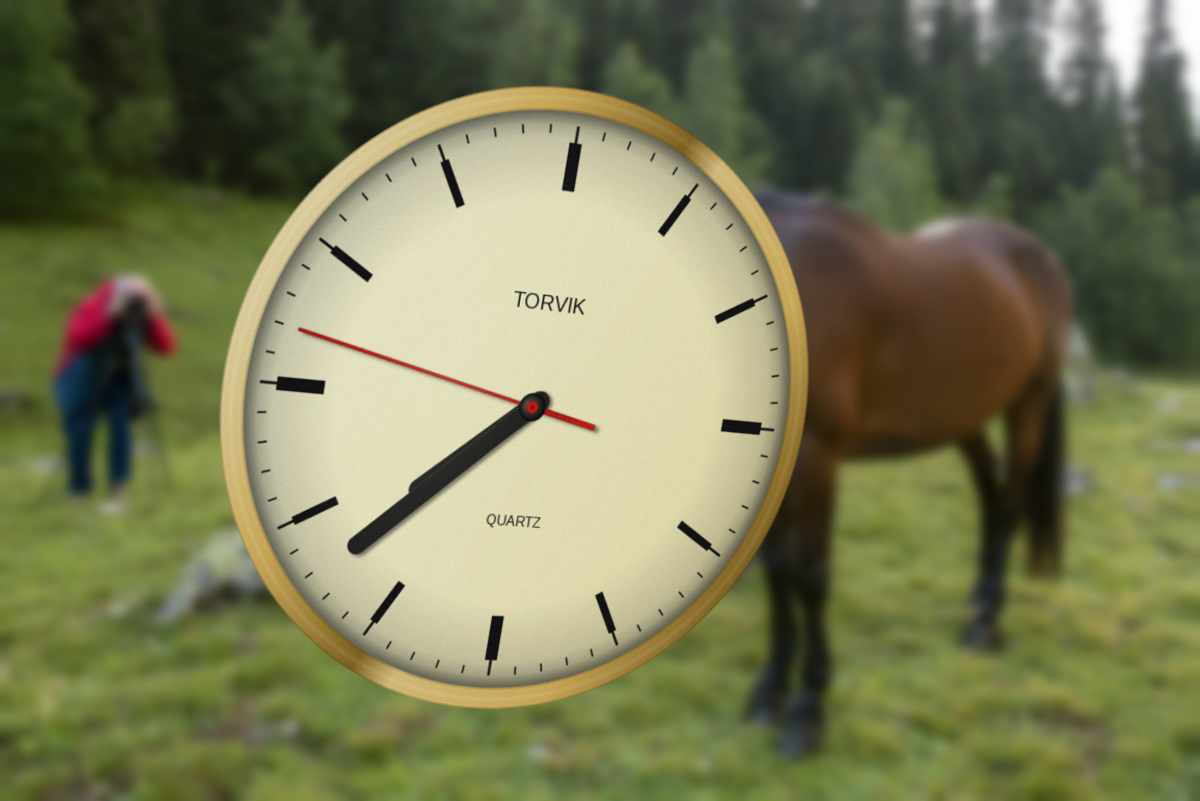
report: 7,37,47
